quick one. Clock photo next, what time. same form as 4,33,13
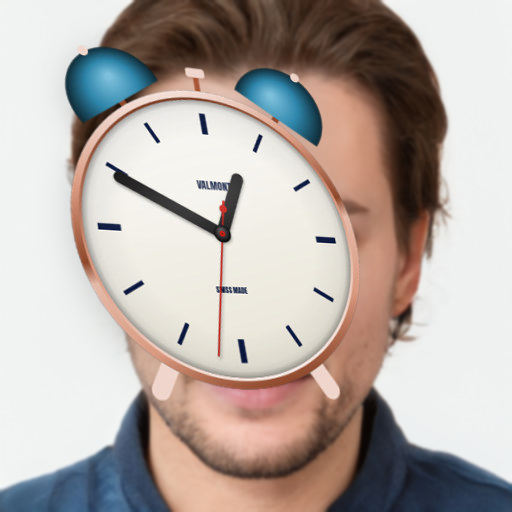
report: 12,49,32
